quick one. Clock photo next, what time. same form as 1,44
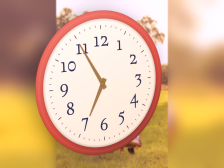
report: 6,55
